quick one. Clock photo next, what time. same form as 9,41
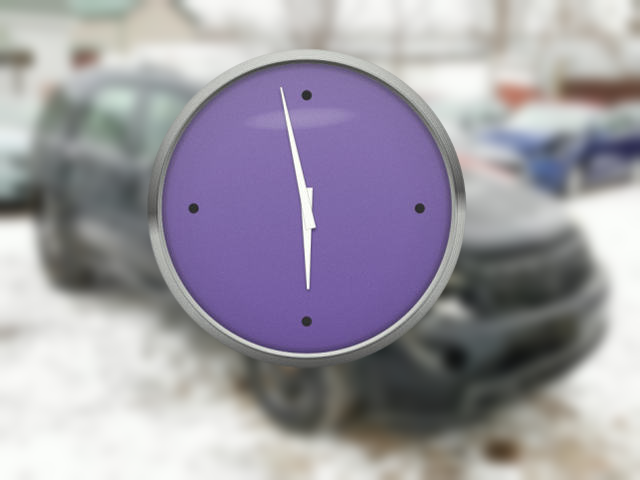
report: 5,58
